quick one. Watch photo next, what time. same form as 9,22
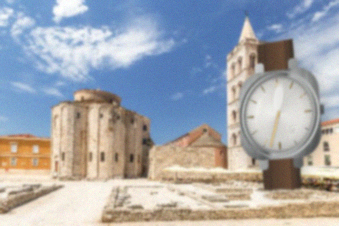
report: 6,33
